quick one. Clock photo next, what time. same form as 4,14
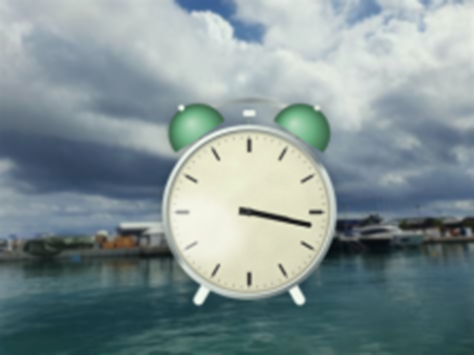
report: 3,17
